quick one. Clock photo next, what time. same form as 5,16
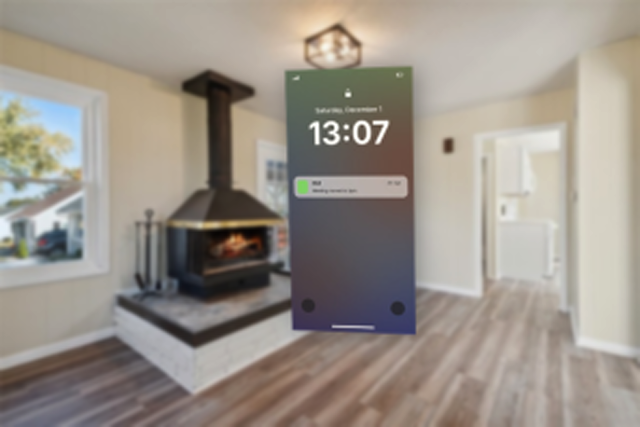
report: 13,07
